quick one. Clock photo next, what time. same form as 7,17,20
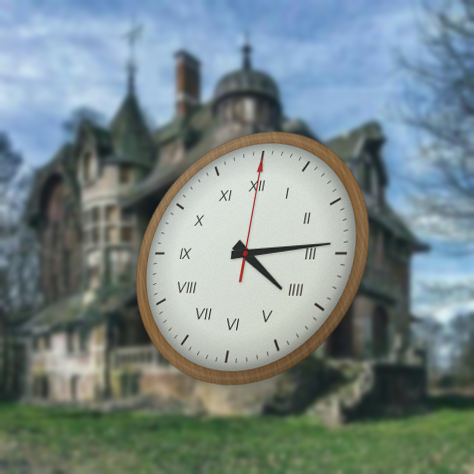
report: 4,14,00
